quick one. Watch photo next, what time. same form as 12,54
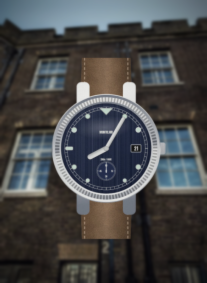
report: 8,05
